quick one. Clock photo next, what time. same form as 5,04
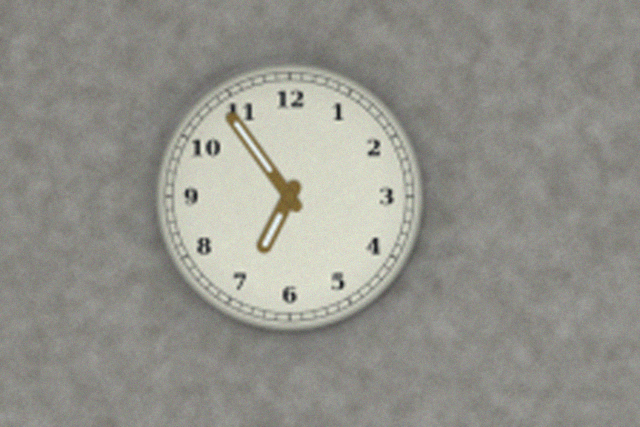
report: 6,54
